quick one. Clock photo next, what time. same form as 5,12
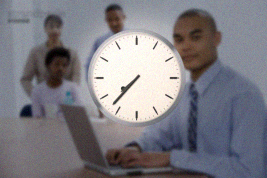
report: 7,37
